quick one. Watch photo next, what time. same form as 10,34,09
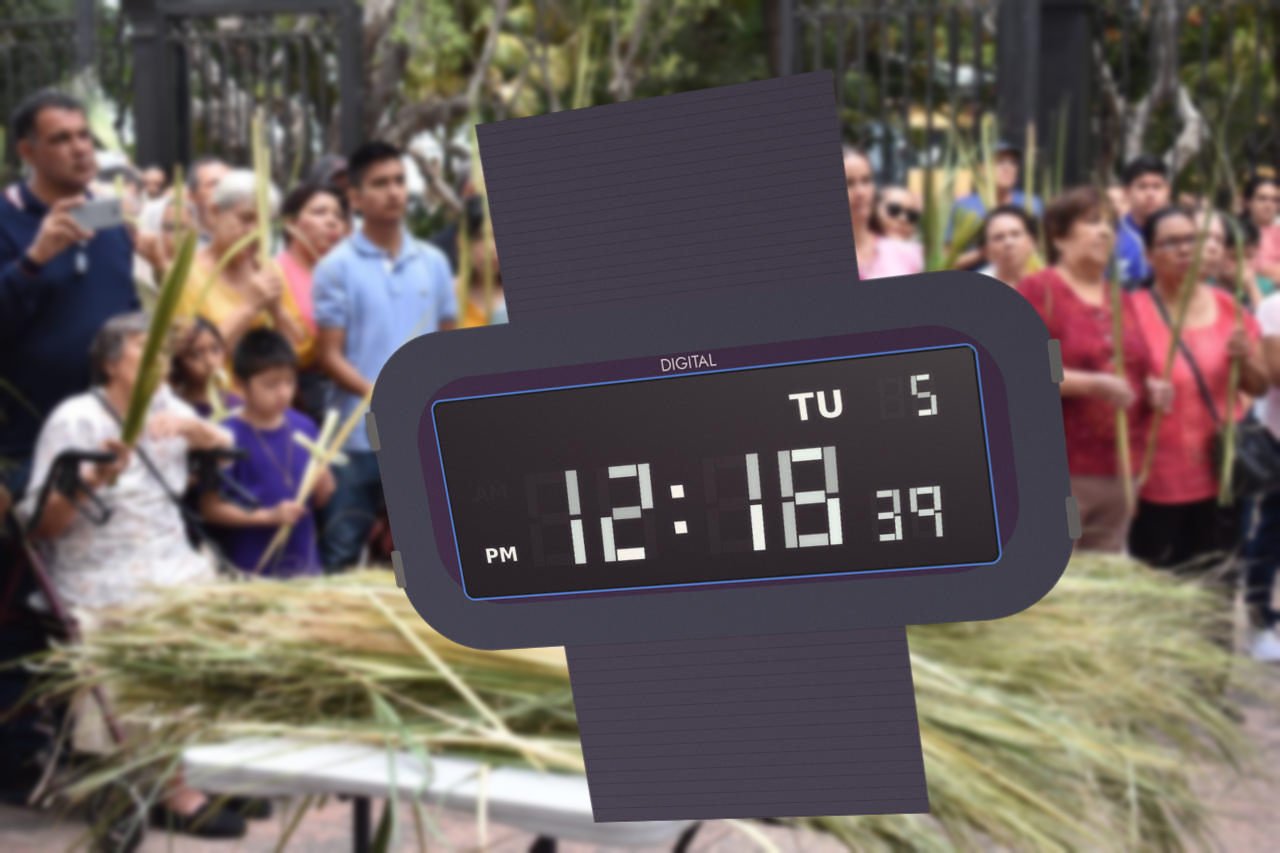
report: 12,18,39
